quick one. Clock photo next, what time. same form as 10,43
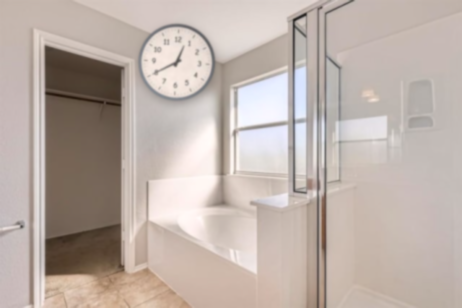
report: 12,40
